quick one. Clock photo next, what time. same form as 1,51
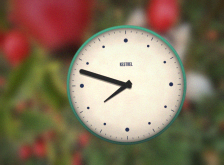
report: 7,48
